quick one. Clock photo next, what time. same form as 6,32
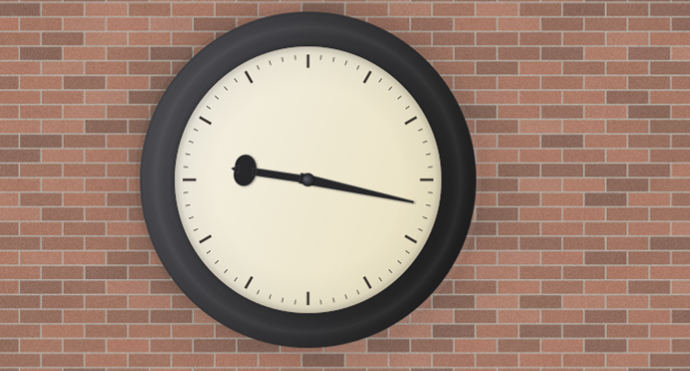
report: 9,17
